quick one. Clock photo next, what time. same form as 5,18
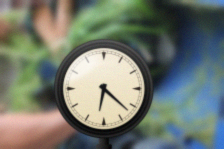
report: 6,22
